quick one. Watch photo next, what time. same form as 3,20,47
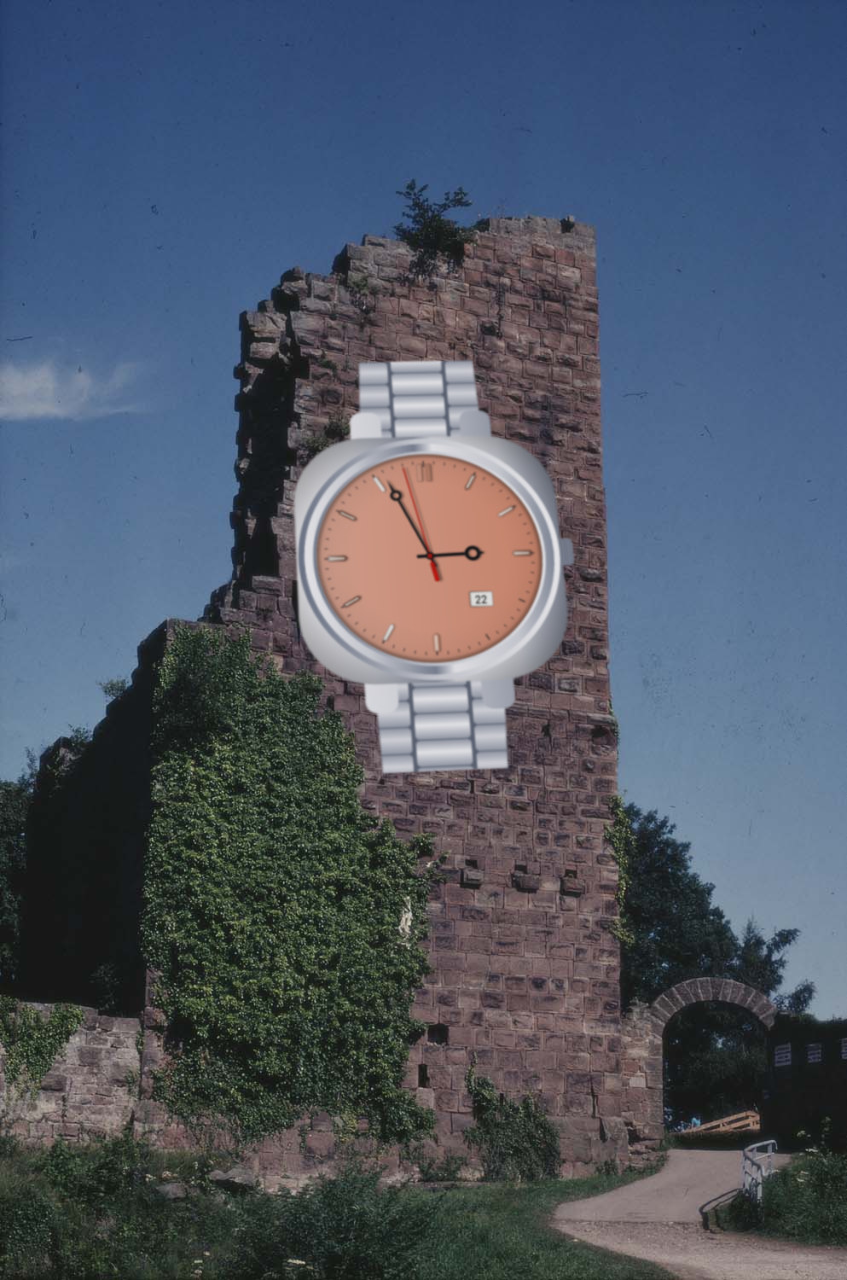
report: 2,55,58
